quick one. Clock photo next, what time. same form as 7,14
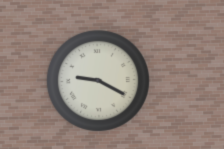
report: 9,20
